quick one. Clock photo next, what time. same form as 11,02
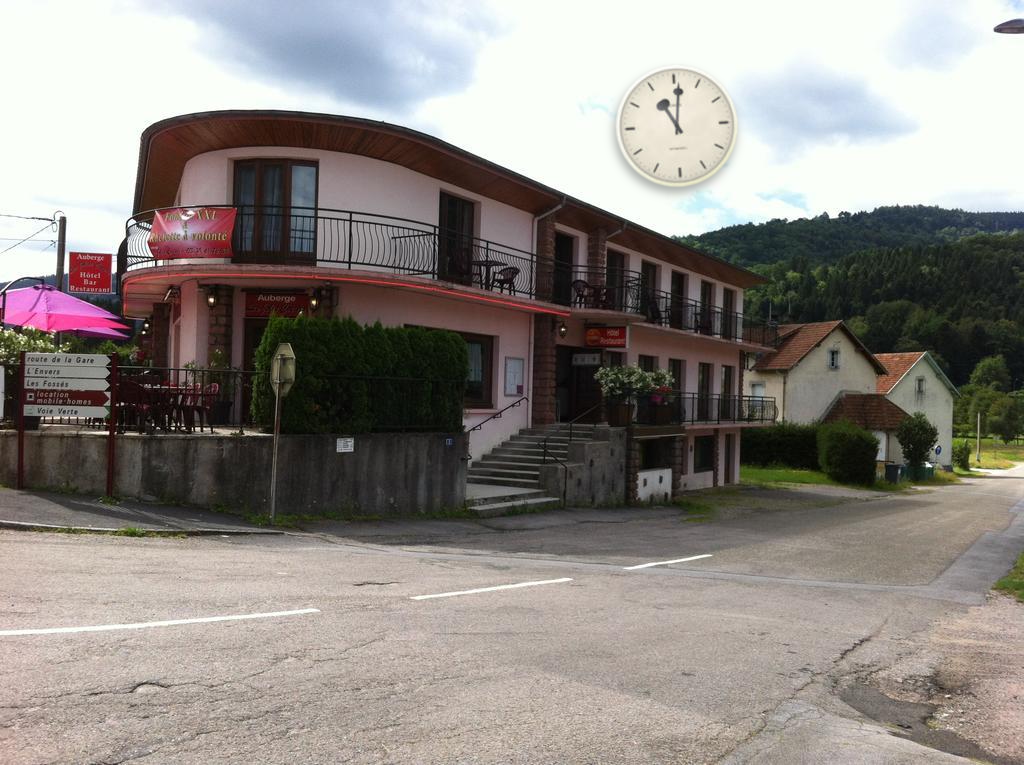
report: 11,01
